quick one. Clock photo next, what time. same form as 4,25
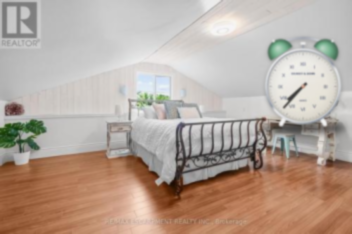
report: 7,37
